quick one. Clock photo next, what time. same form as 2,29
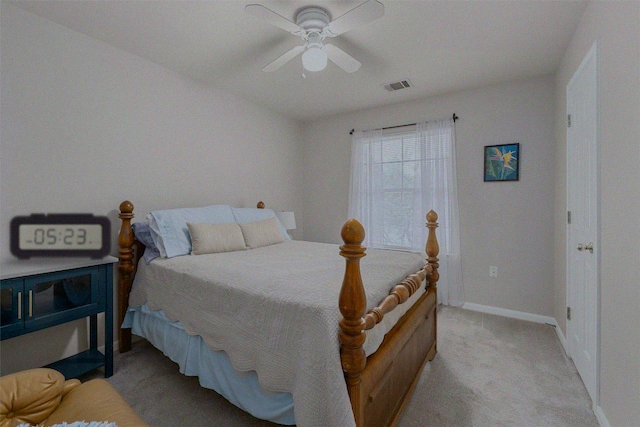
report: 5,23
